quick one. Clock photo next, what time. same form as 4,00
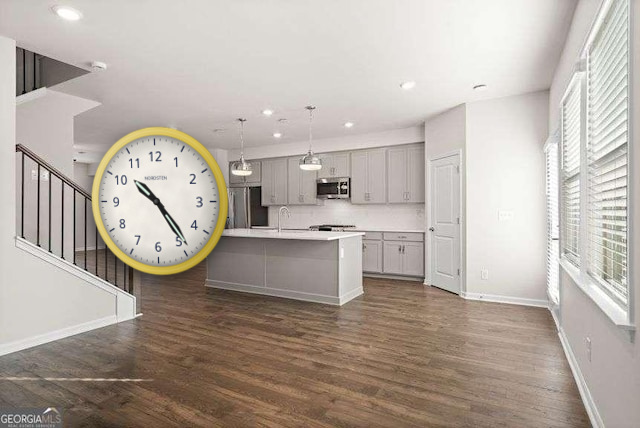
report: 10,24
